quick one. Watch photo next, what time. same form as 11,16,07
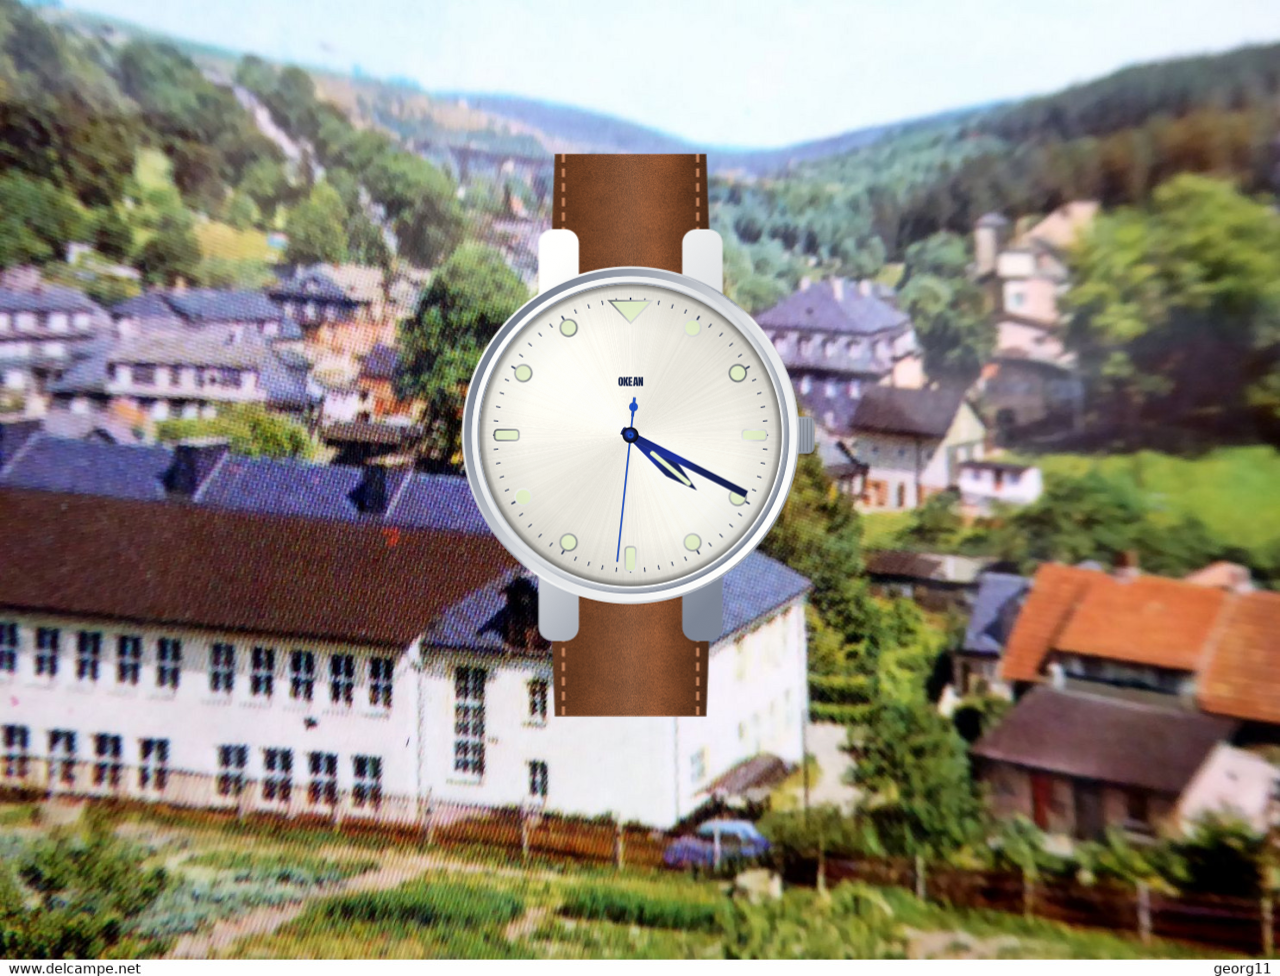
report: 4,19,31
